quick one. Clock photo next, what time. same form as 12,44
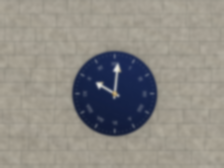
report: 10,01
